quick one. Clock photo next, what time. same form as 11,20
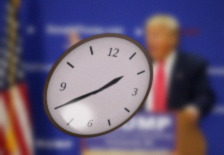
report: 1,40
